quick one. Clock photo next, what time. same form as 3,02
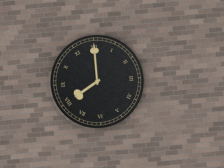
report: 8,00
